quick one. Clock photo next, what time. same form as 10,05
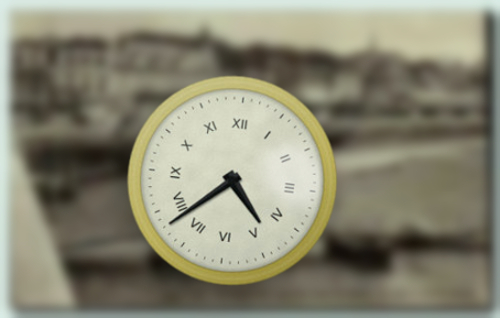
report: 4,38
